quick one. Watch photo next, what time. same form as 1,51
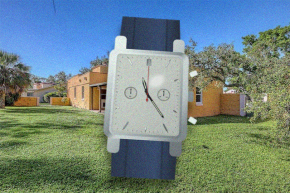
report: 11,24
